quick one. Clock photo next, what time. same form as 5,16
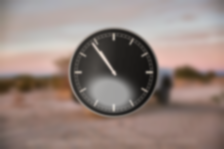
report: 10,54
